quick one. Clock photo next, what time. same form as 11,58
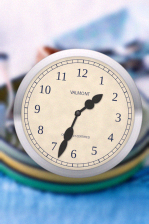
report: 1,33
